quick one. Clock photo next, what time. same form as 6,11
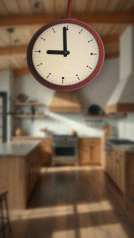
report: 8,59
